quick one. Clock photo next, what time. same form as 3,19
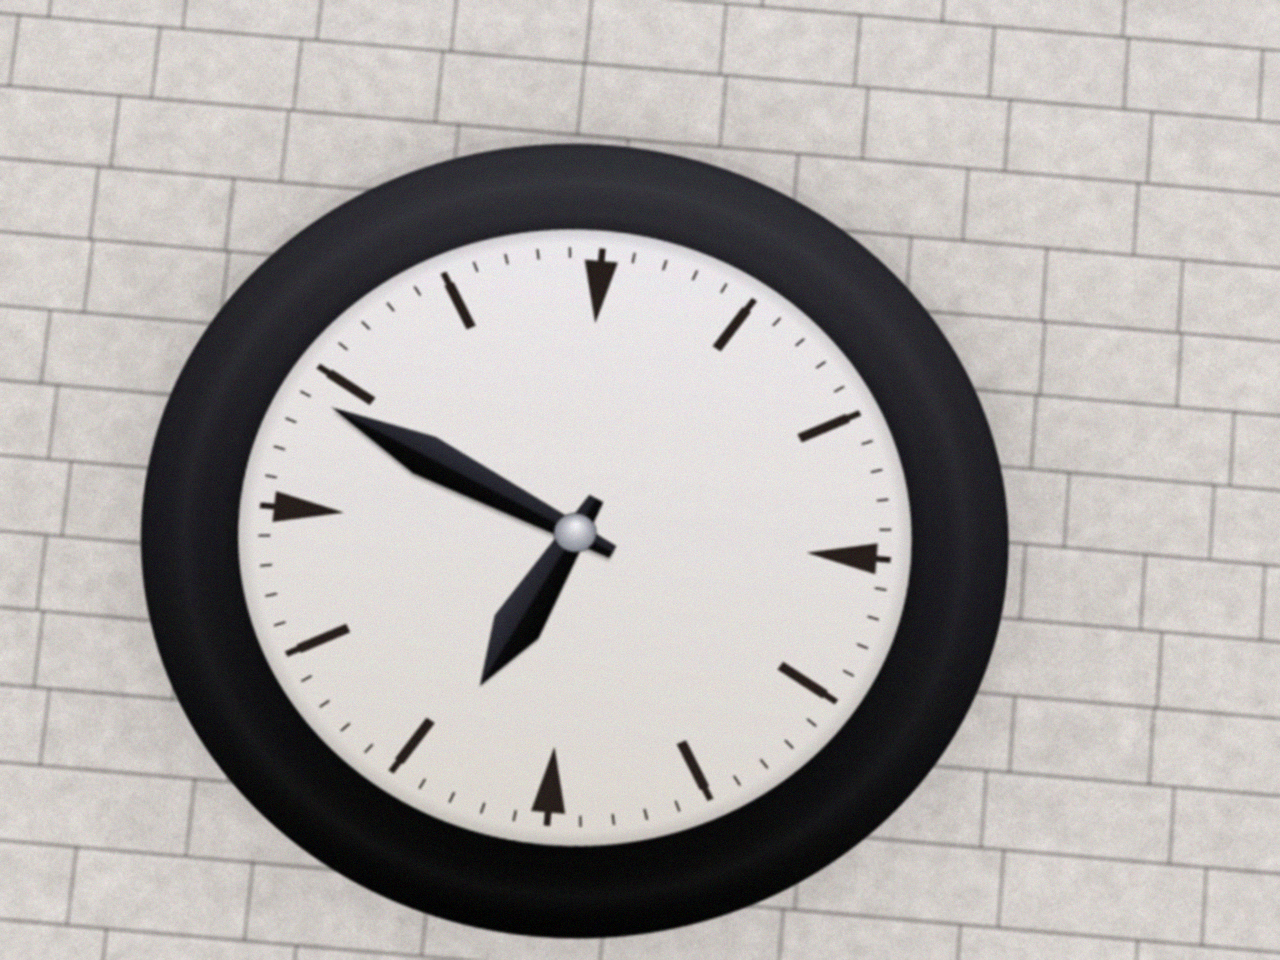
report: 6,49
